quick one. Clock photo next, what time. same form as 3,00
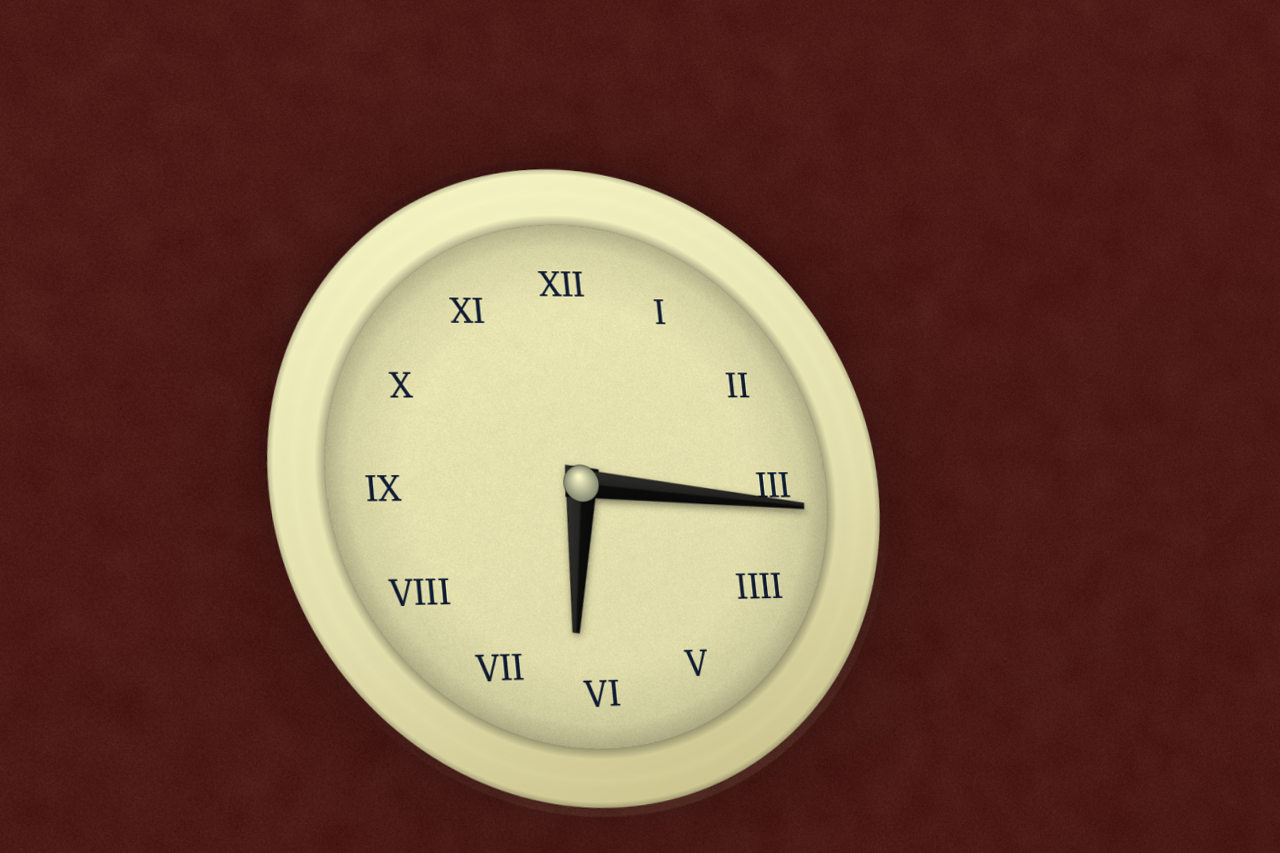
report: 6,16
